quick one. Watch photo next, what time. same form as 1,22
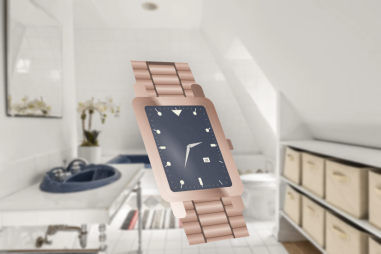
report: 2,35
